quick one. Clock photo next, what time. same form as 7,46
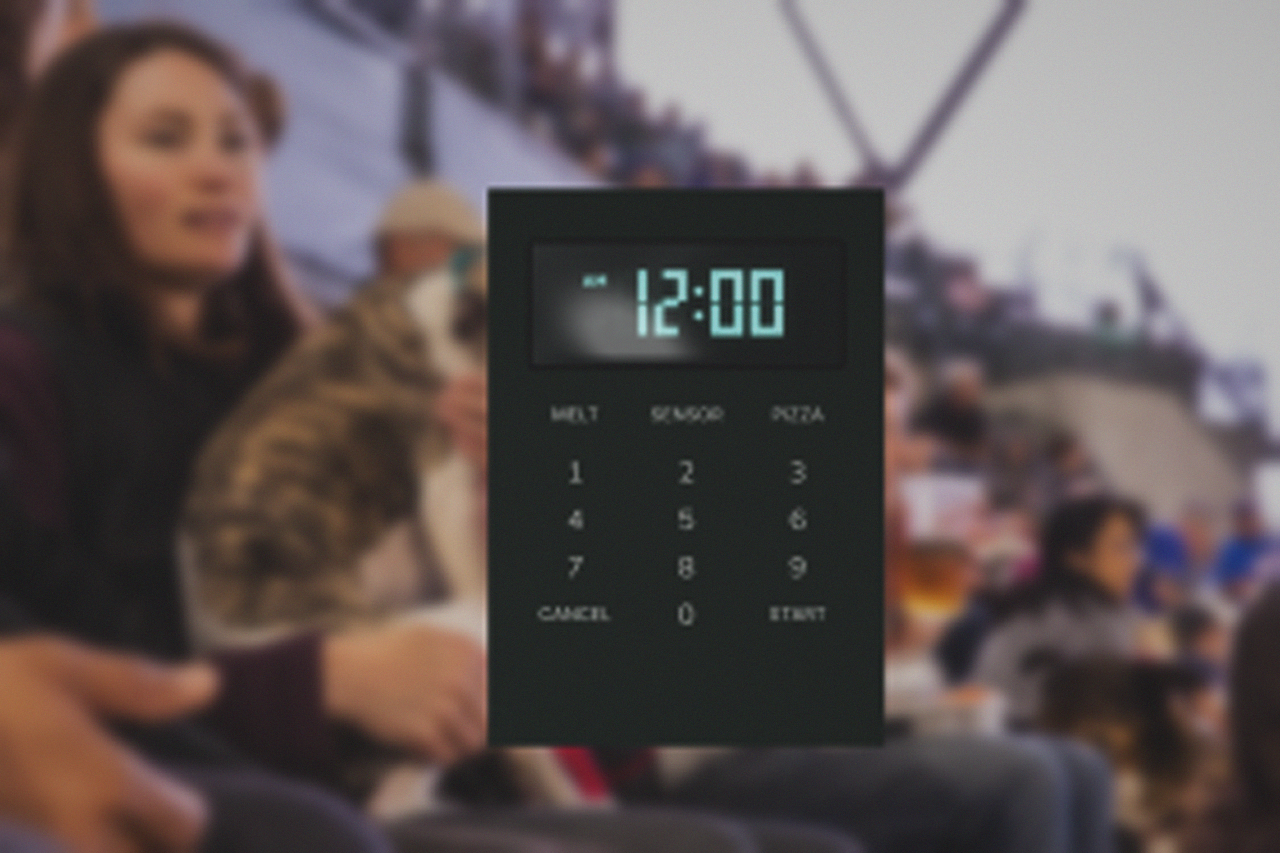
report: 12,00
